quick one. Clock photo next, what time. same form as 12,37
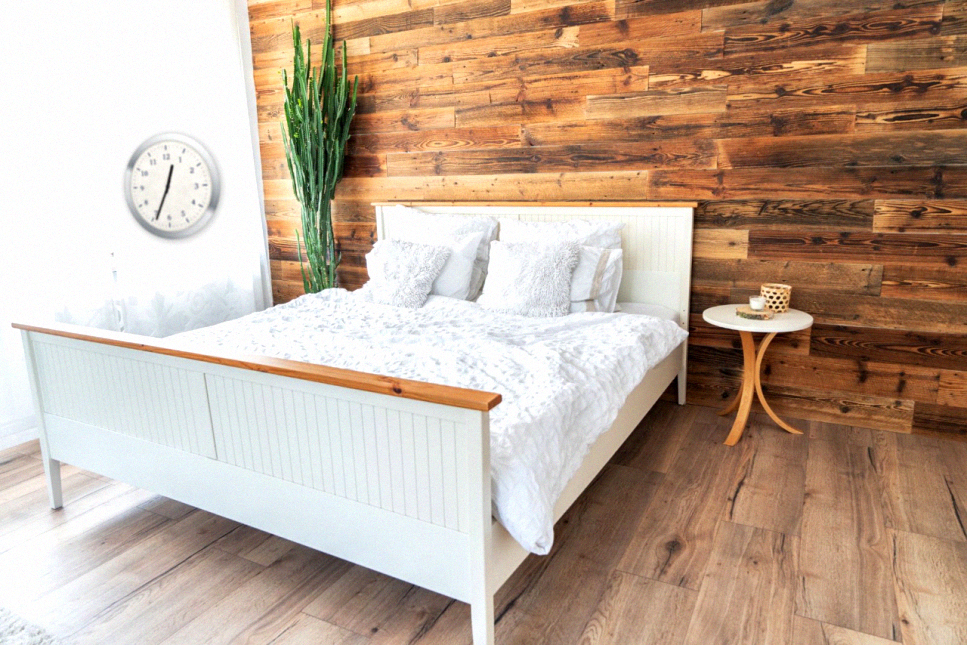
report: 12,34
